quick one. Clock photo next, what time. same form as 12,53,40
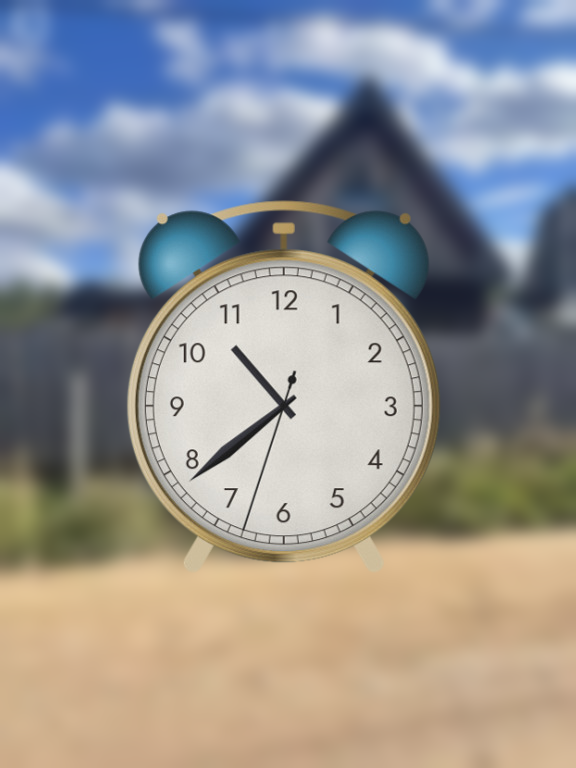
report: 10,38,33
